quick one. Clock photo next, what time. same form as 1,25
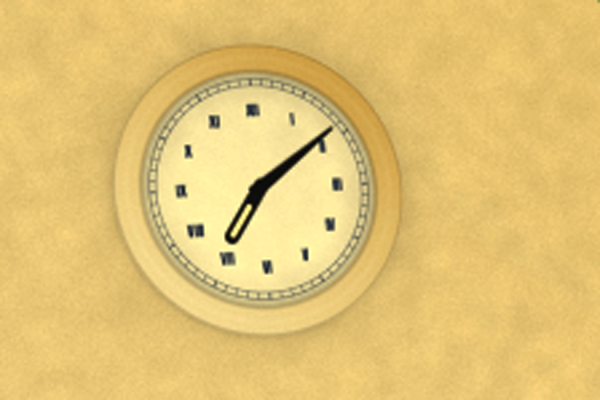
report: 7,09
